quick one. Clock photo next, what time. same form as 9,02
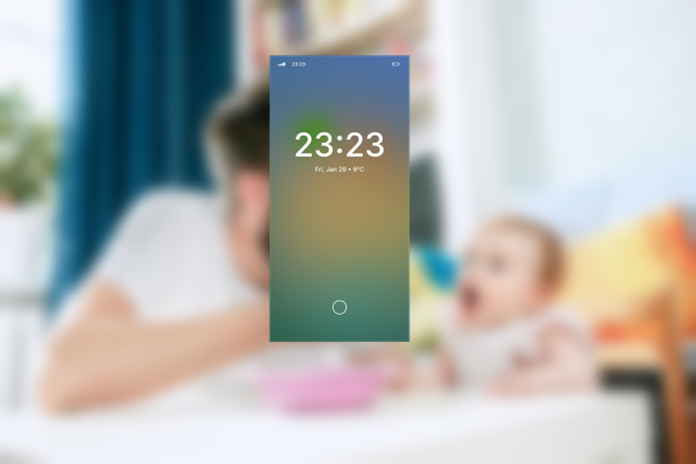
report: 23,23
